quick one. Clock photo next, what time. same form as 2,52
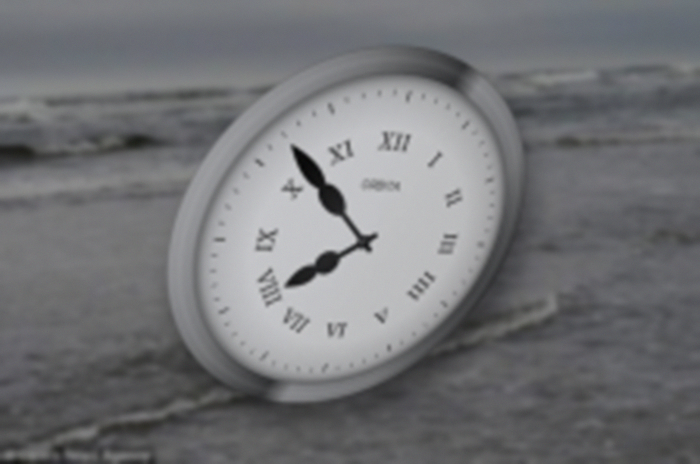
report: 7,52
